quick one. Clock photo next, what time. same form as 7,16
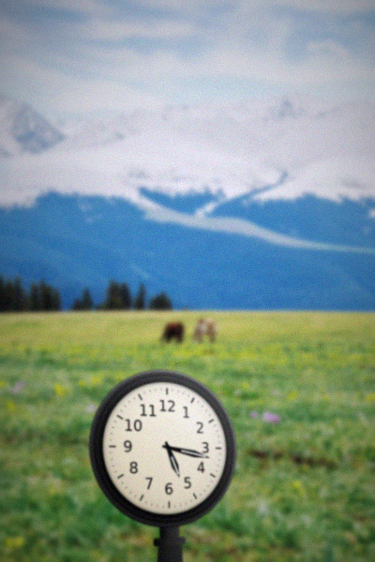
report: 5,17
